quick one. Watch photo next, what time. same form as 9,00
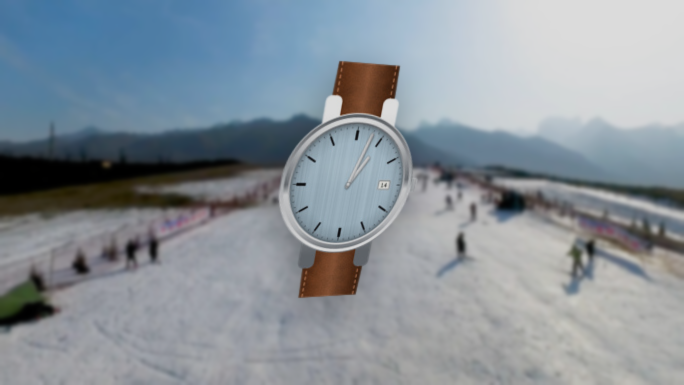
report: 1,03
